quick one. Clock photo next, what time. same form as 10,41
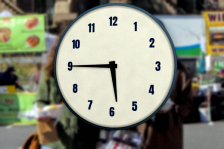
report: 5,45
